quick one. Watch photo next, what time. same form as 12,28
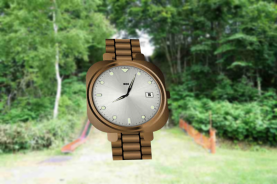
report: 8,04
